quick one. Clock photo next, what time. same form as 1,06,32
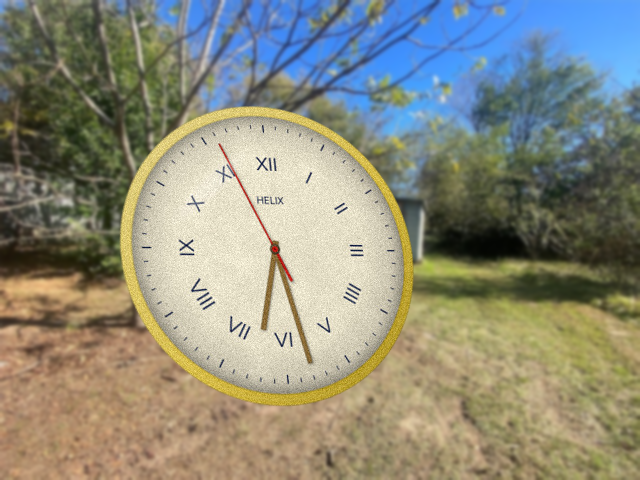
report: 6,27,56
